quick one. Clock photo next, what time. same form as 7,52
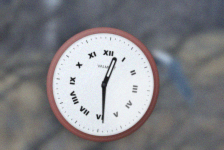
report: 12,29
